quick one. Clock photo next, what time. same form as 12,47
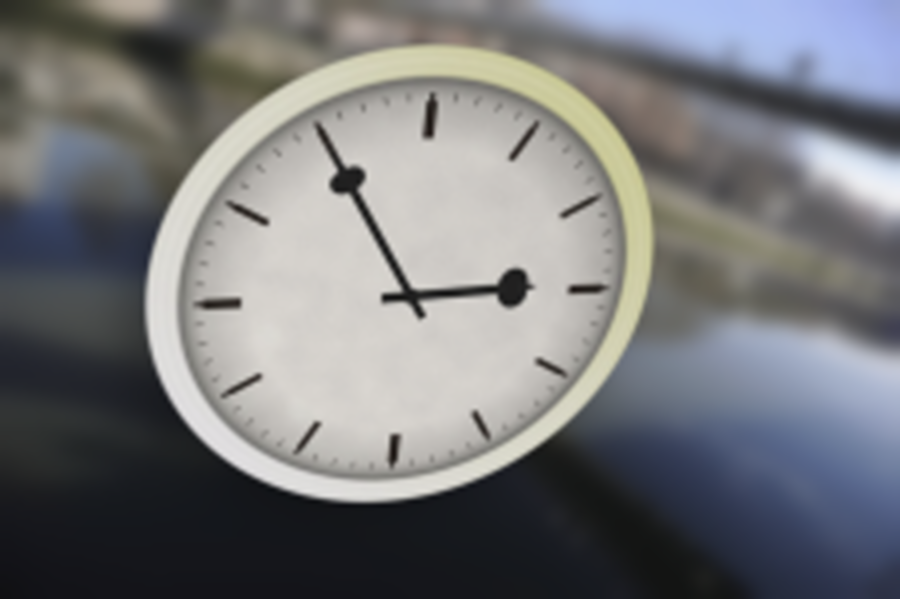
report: 2,55
